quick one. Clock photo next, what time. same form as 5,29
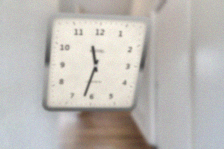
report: 11,32
